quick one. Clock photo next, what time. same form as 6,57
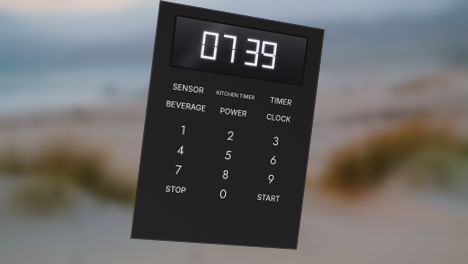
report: 7,39
